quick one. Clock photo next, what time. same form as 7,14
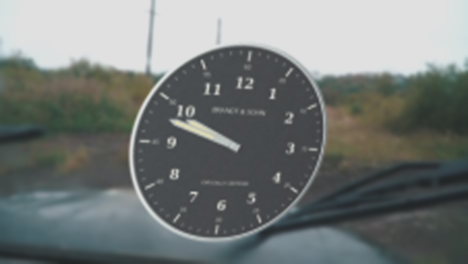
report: 9,48
